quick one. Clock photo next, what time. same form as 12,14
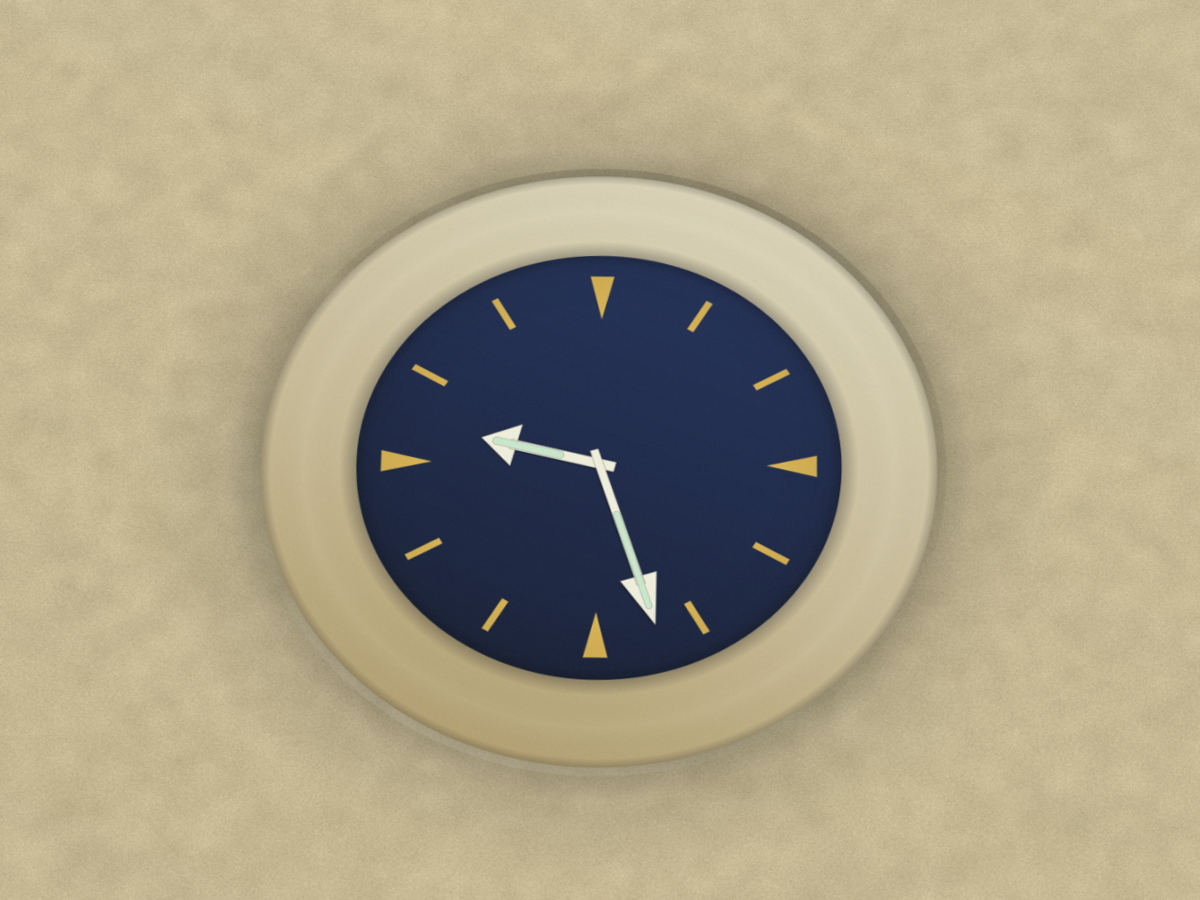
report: 9,27
